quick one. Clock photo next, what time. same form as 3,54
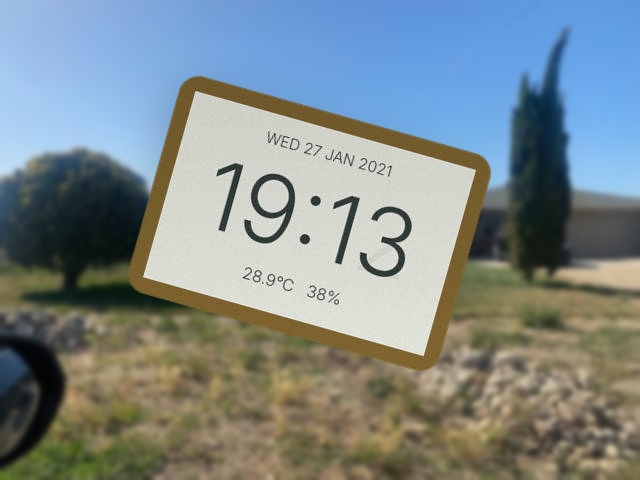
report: 19,13
